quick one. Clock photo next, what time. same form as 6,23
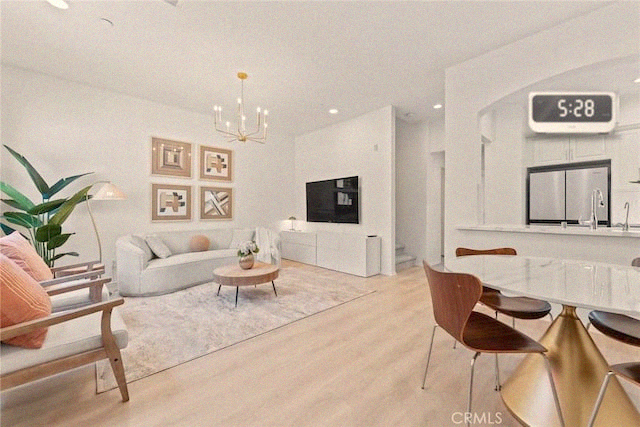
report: 5,28
